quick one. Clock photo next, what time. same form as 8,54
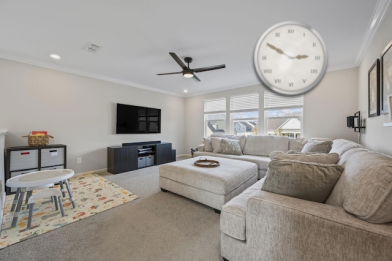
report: 2,50
